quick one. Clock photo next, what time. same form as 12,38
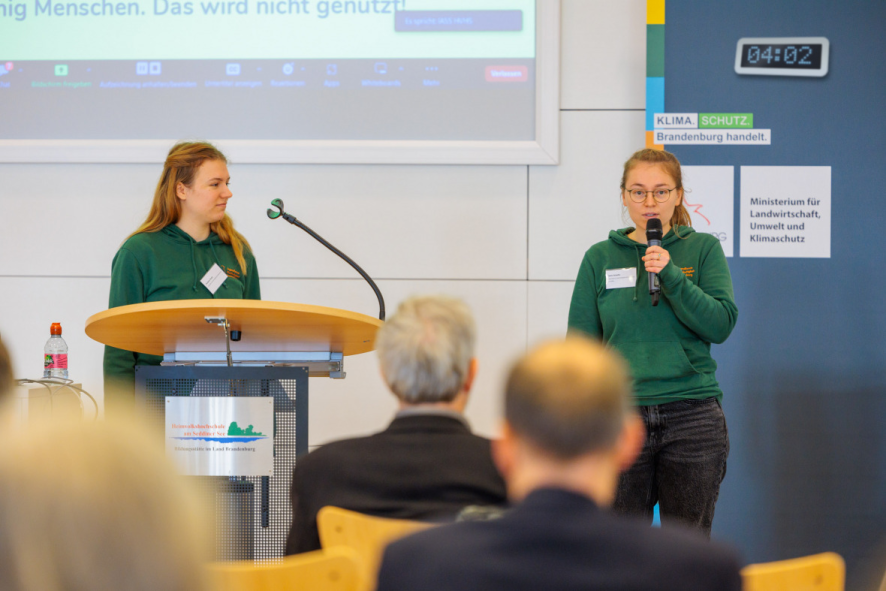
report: 4,02
